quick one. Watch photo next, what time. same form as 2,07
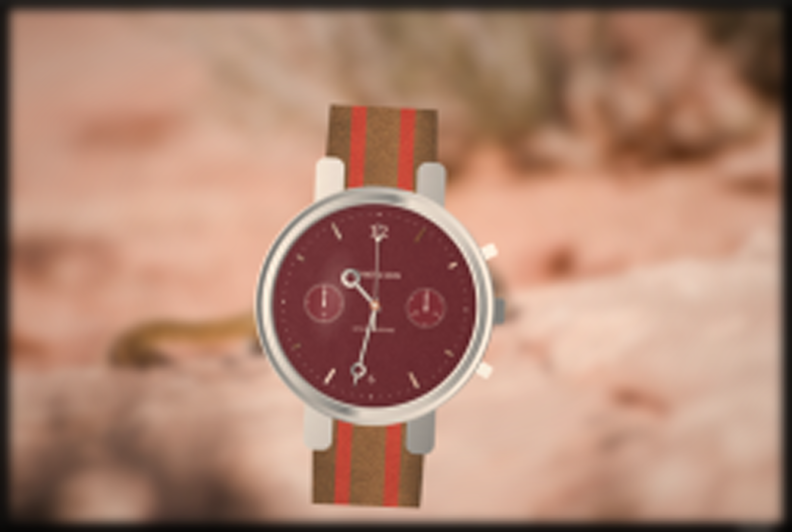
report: 10,32
